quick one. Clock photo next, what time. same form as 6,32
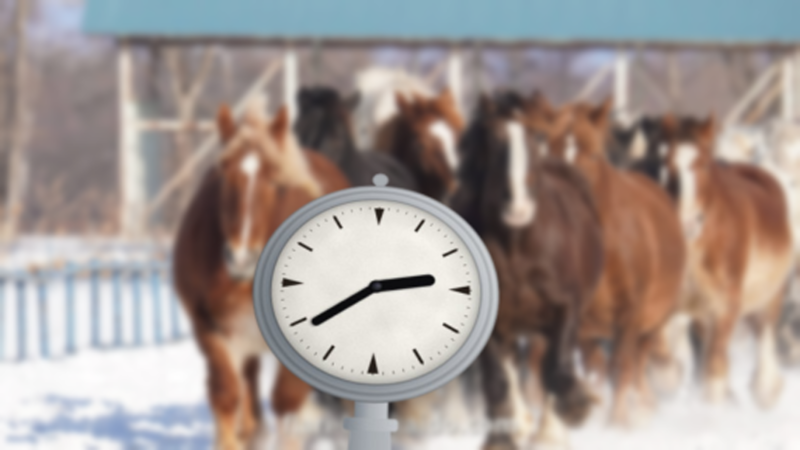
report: 2,39
